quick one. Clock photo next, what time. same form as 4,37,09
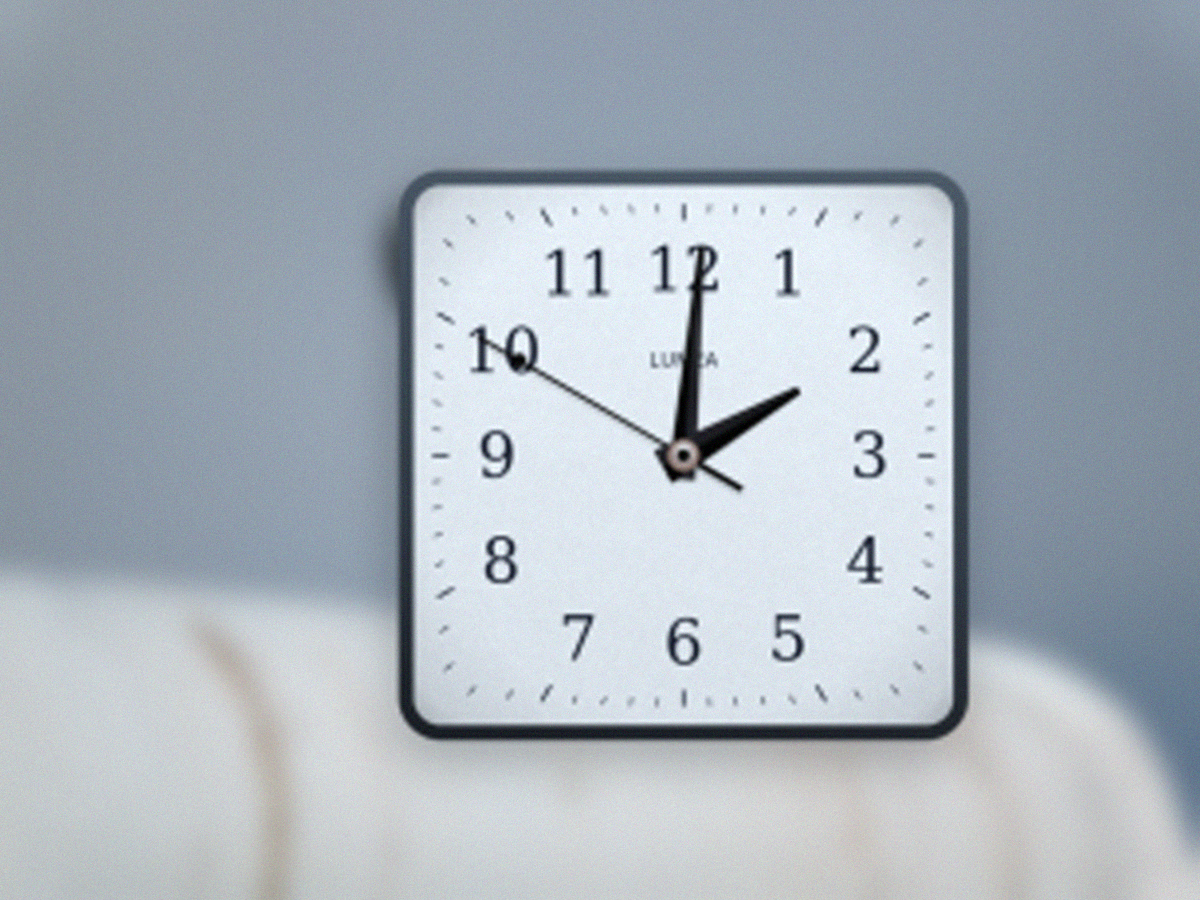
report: 2,00,50
